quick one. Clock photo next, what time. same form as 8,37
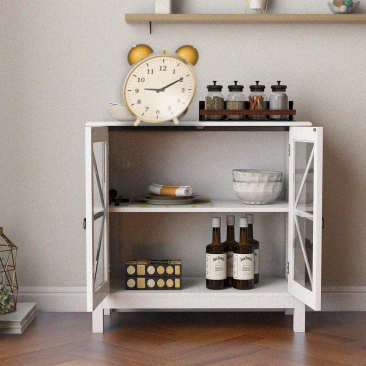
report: 9,10
